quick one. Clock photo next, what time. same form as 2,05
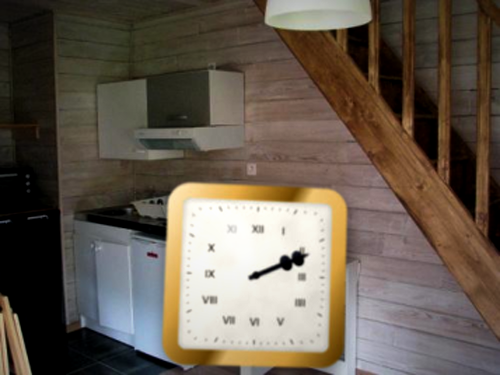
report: 2,11
